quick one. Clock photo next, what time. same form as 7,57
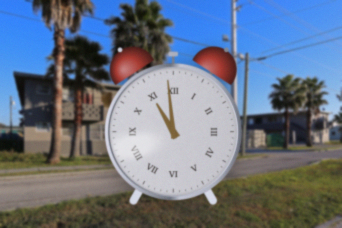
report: 10,59
